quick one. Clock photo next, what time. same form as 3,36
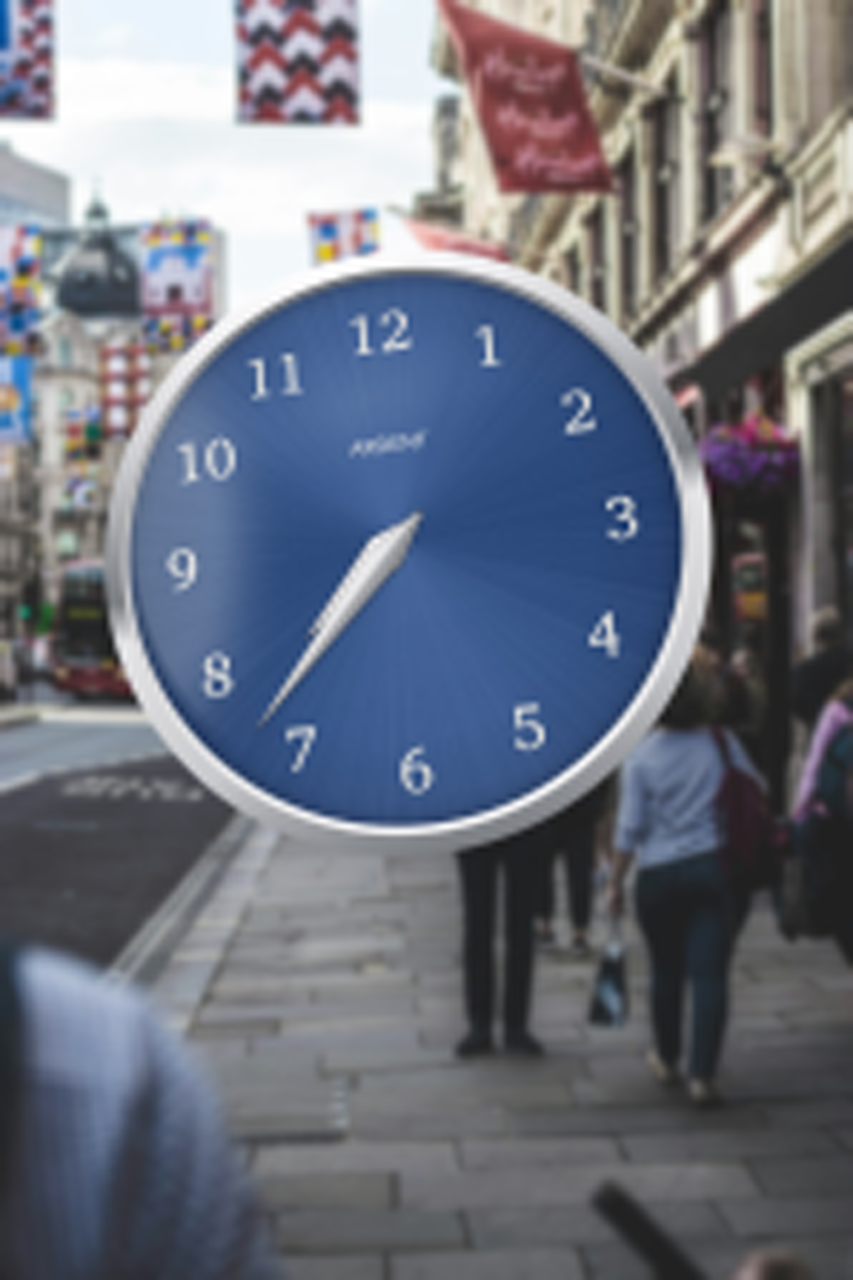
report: 7,37
